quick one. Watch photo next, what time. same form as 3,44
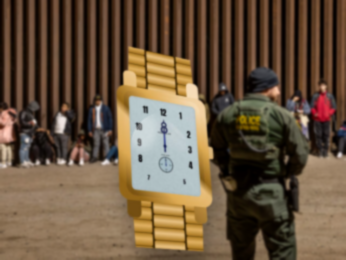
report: 12,00
